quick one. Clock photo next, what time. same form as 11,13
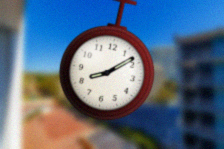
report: 8,08
